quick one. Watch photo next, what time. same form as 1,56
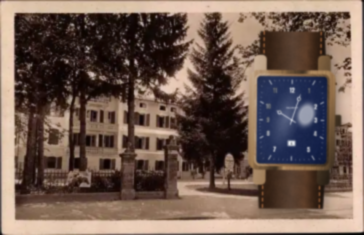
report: 10,03
